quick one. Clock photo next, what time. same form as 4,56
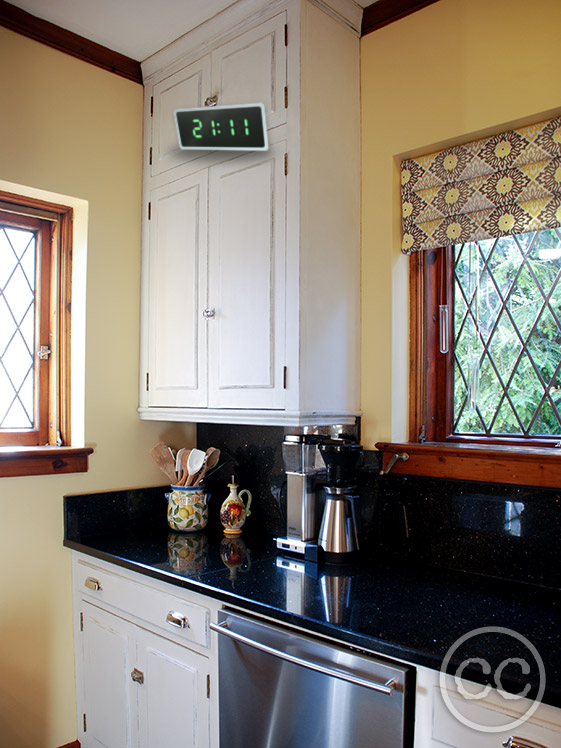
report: 21,11
